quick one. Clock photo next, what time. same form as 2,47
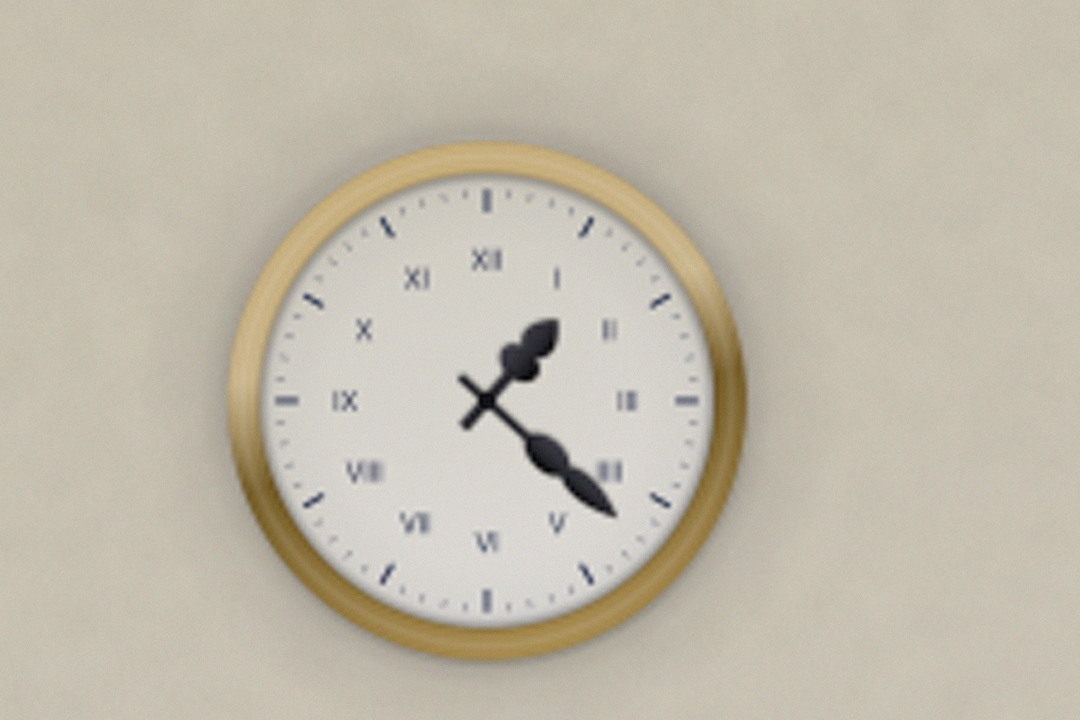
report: 1,22
